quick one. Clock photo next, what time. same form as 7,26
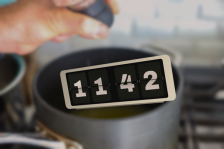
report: 11,42
